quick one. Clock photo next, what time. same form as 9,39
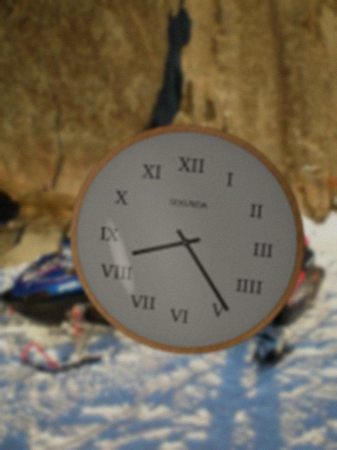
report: 8,24
